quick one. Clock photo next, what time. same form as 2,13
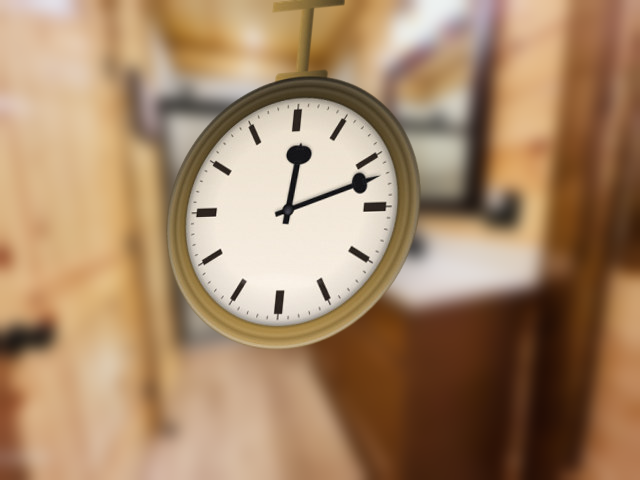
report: 12,12
